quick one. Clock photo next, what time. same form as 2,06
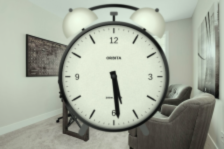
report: 5,29
